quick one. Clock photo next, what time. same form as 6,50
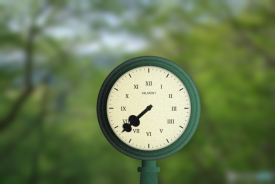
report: 7,38
